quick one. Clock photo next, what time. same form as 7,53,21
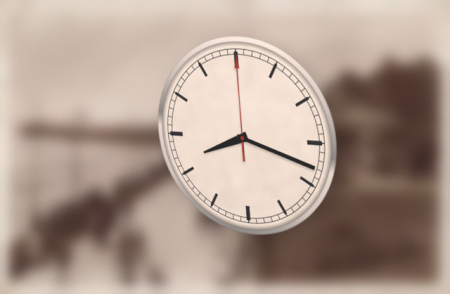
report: 8,18,00
